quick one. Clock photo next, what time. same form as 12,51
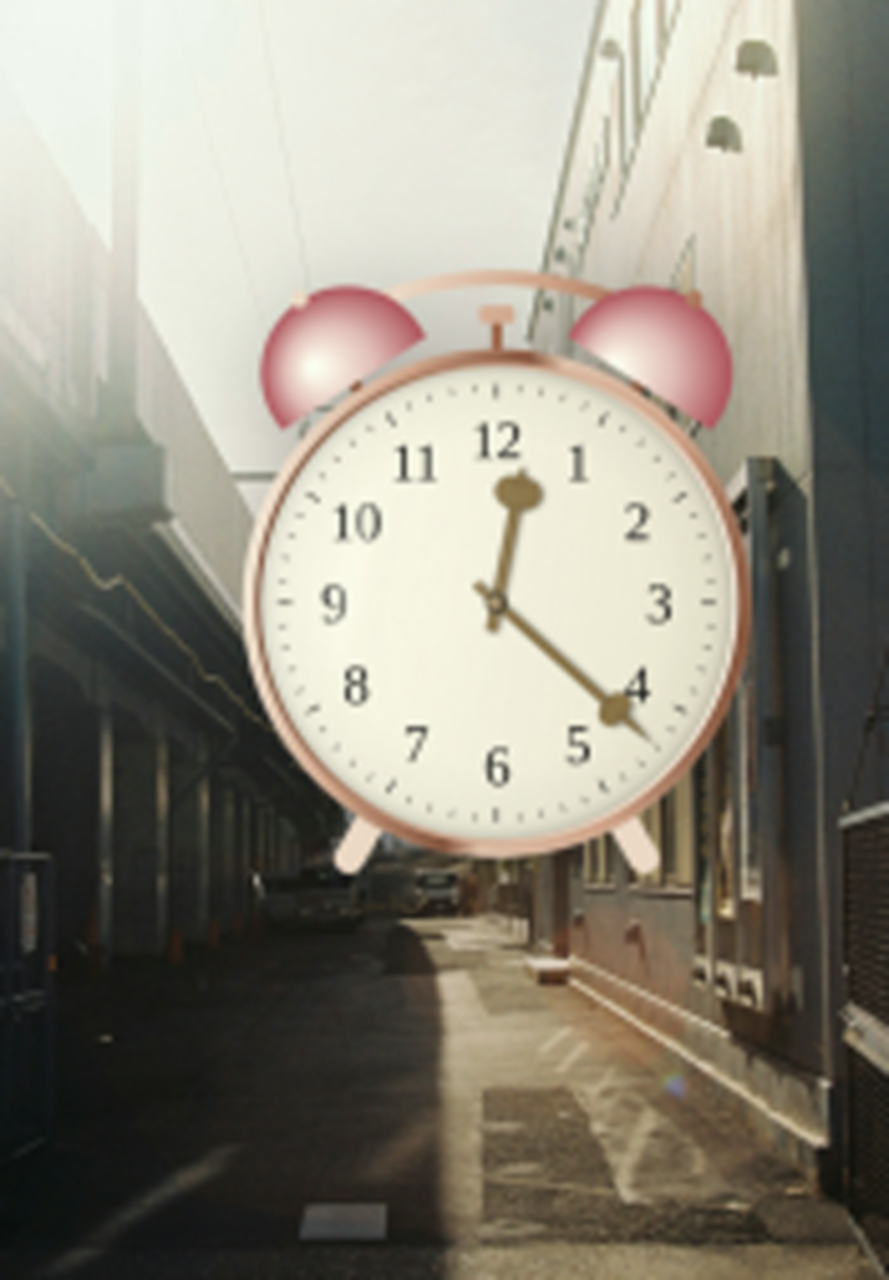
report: 12,22
